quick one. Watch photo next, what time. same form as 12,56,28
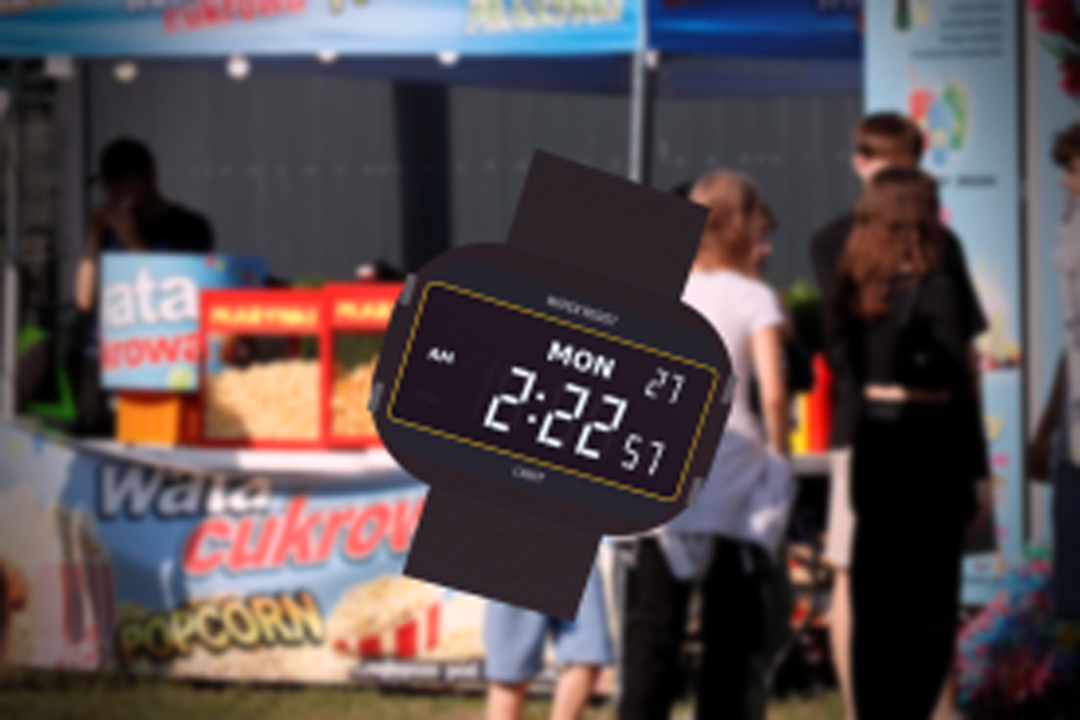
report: 2,22,57
